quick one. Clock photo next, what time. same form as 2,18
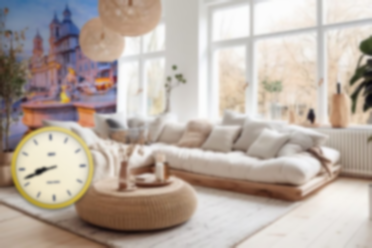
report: 8,42
